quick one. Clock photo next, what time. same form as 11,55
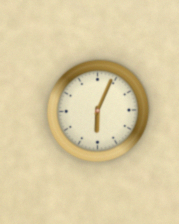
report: 6,04
